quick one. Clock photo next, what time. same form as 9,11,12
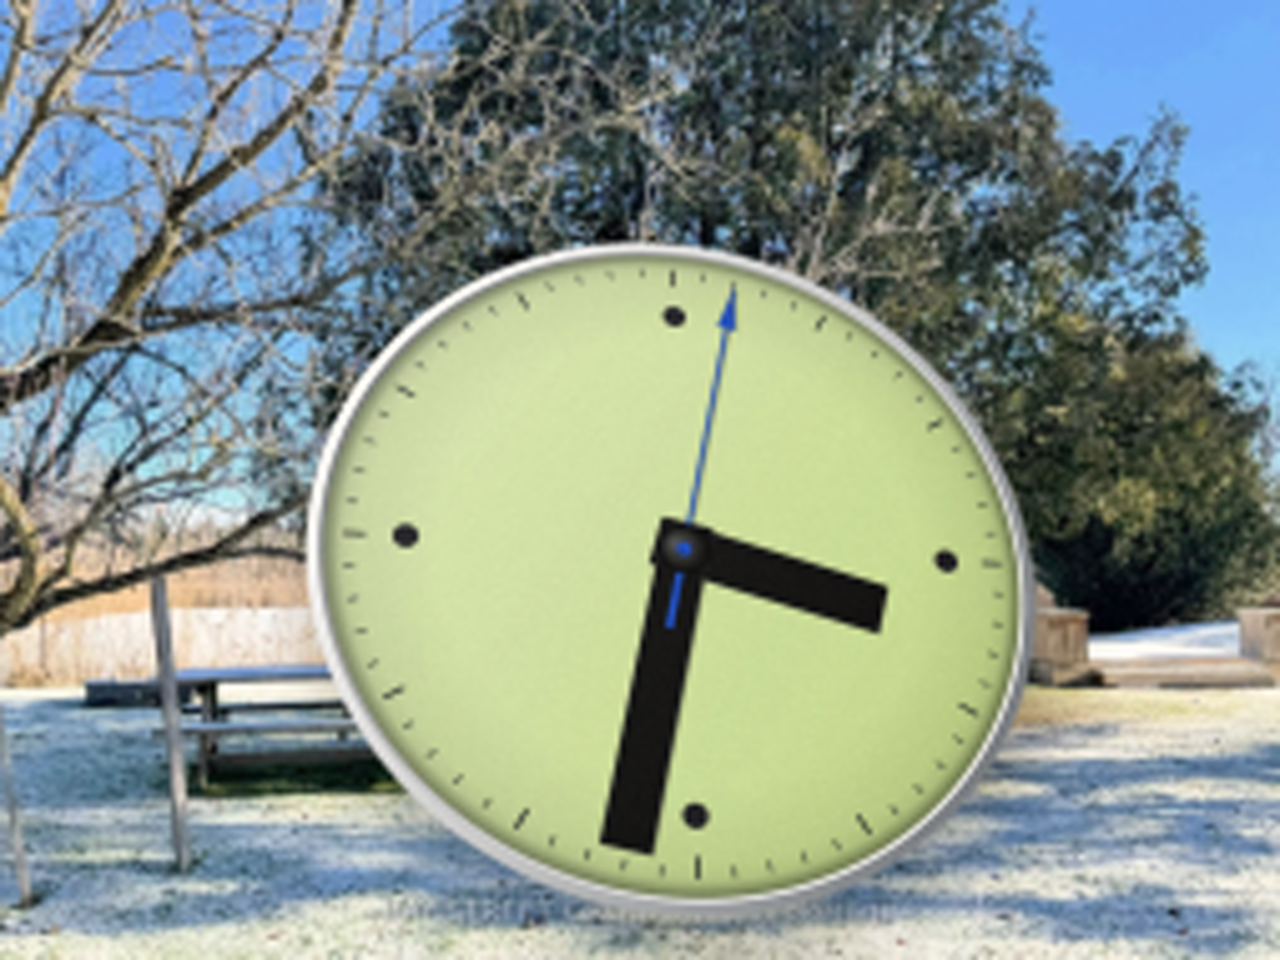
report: 3,32,02
